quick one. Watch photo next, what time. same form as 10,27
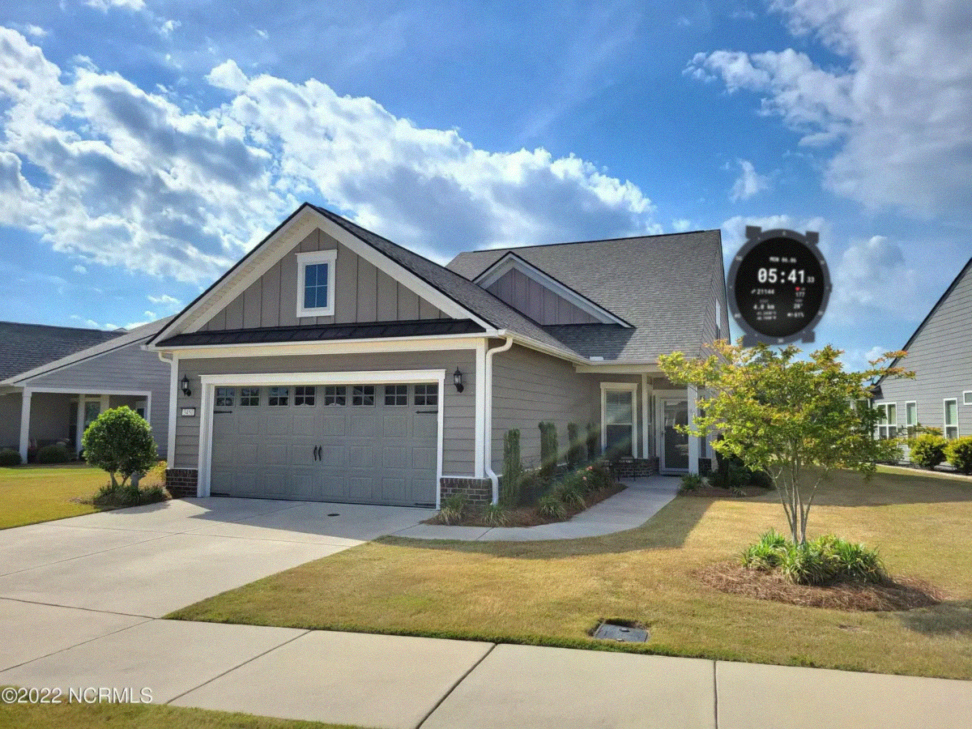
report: 5,41
